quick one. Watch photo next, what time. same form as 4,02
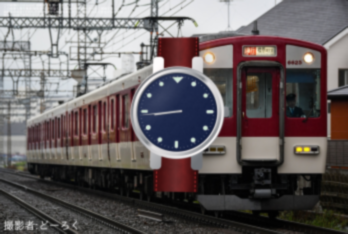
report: 8,44
